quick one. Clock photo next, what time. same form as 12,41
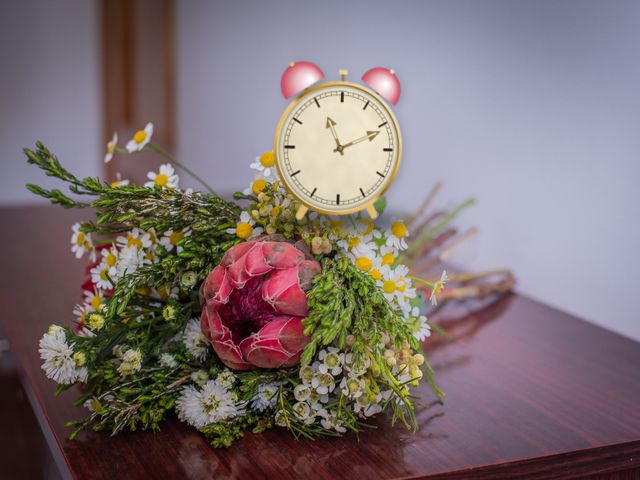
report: 11,11
